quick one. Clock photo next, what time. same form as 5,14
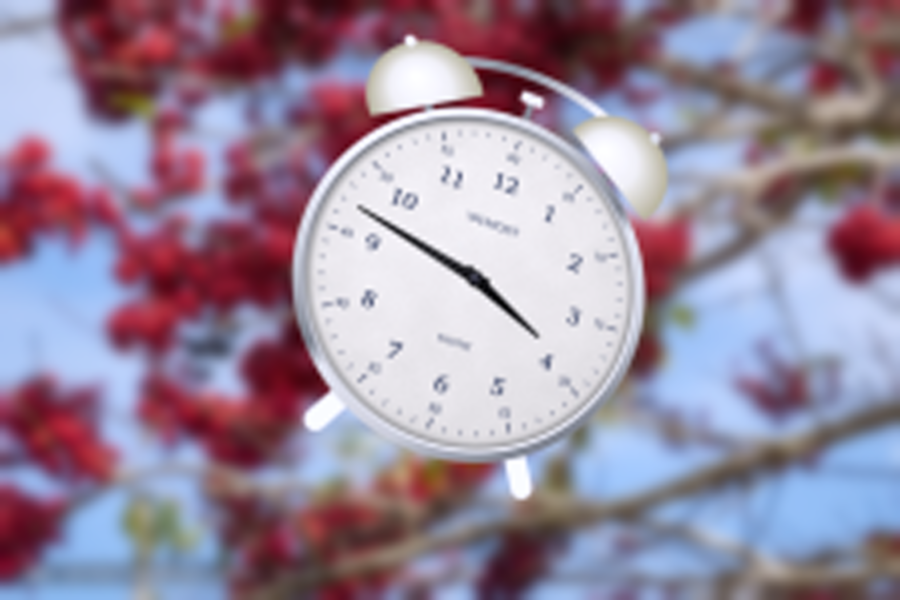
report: 3,47
